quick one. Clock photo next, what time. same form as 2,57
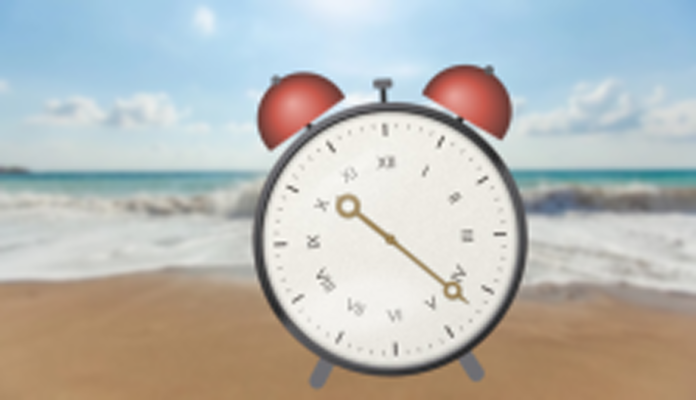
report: 10,22
